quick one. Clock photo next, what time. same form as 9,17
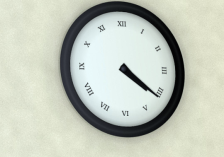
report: 4,21
